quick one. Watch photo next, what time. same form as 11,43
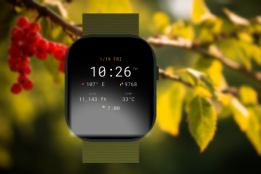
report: 10,26
